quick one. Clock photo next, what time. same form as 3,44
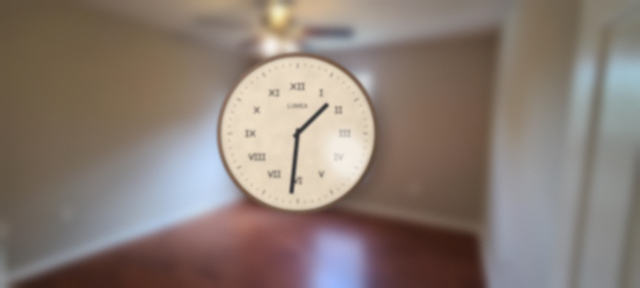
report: 1,31
